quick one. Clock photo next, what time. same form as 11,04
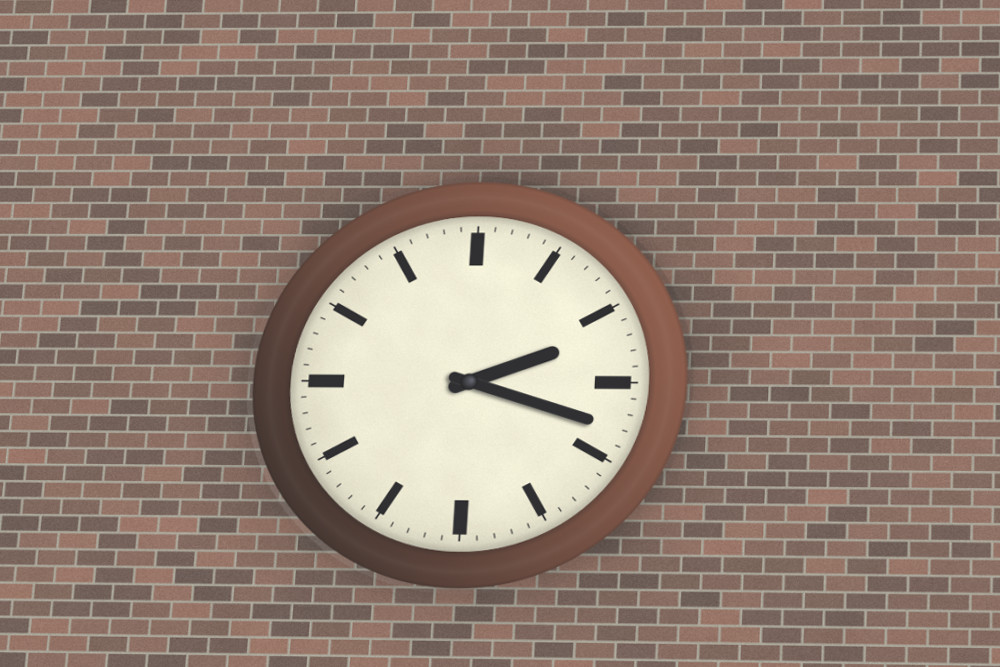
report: 2,18
